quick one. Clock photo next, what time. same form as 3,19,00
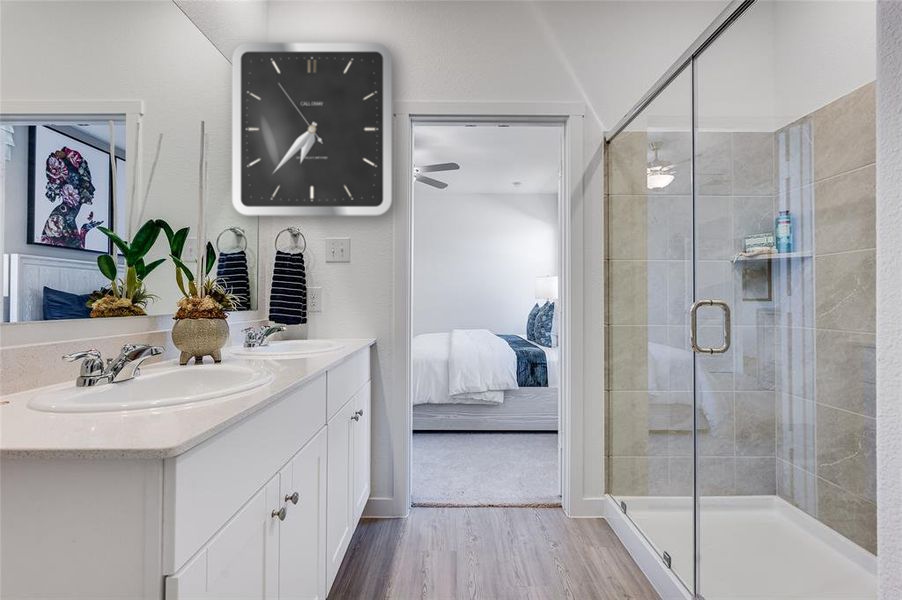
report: 6,36,54
